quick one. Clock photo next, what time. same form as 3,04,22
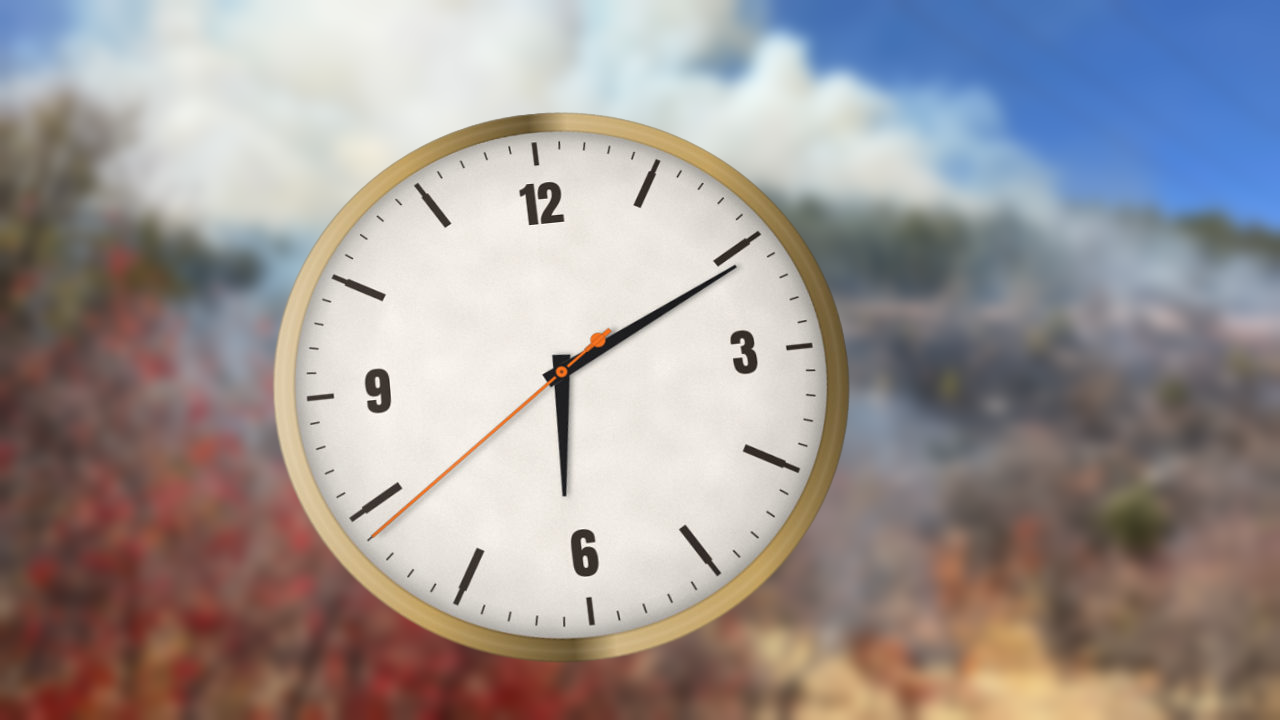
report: 6,10,39
